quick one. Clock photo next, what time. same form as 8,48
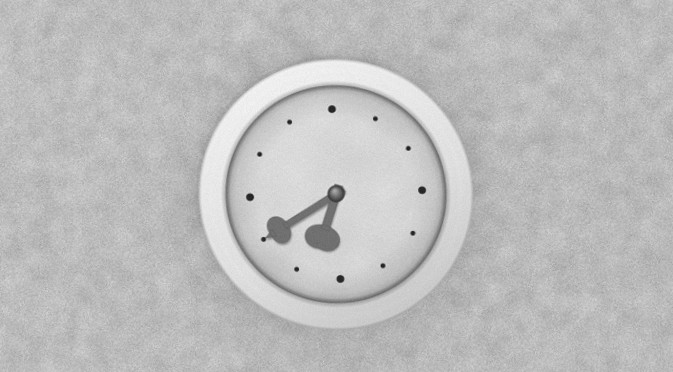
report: 6,40
